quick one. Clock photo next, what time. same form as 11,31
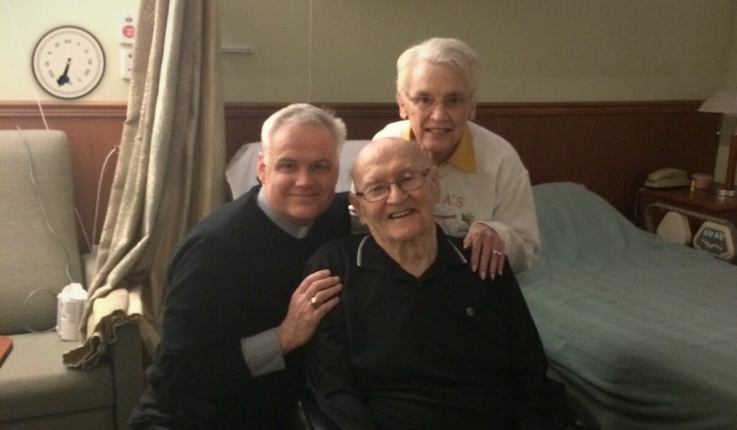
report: 6,34
